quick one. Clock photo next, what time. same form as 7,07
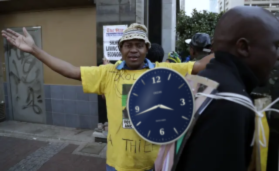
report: 3,43
